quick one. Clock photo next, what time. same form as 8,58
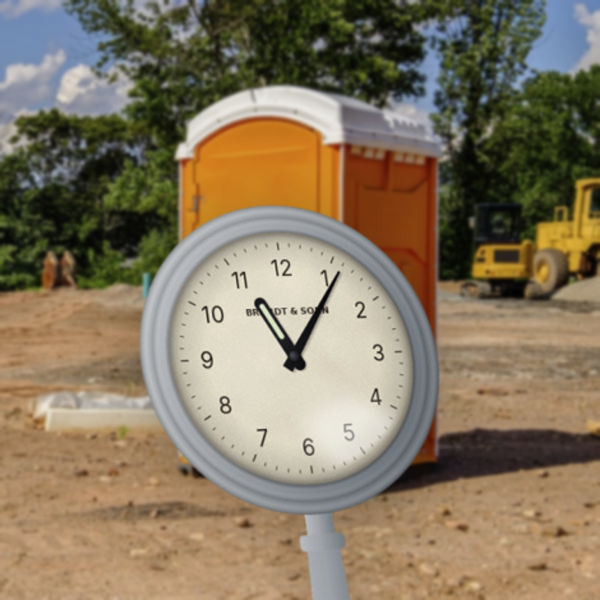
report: 11,06
